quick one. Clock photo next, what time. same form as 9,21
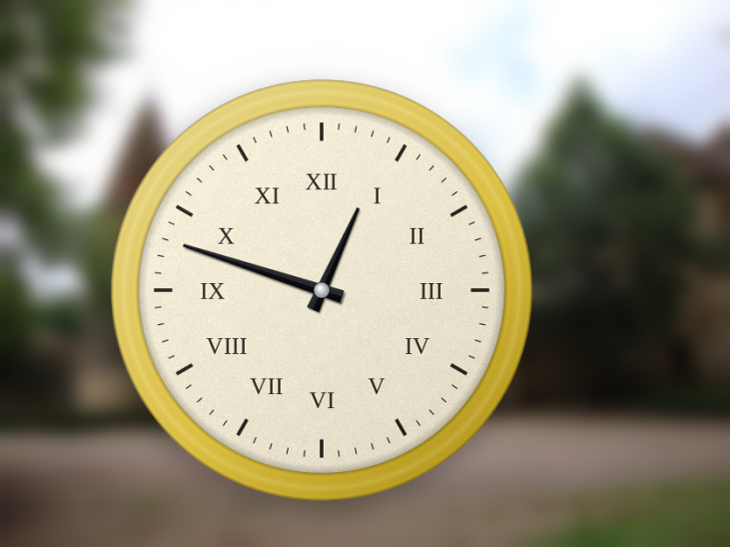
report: 12,48
